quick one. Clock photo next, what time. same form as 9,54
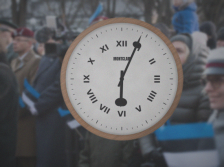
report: 6,04
